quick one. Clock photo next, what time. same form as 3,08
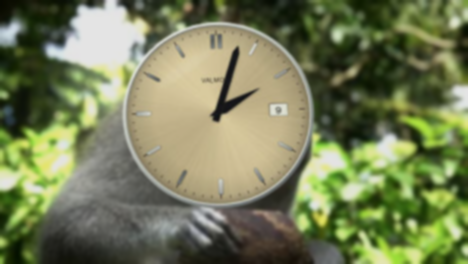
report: 2,03
